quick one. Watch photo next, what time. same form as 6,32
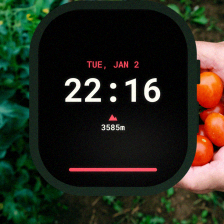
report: 22,16
